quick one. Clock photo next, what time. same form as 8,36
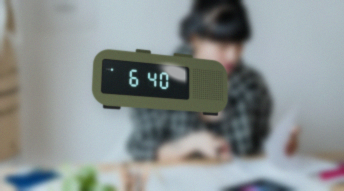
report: 6,40
